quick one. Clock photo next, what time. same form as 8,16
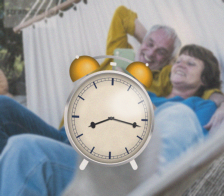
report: 8,17
